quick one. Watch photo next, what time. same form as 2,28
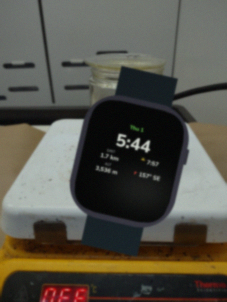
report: 5,44
